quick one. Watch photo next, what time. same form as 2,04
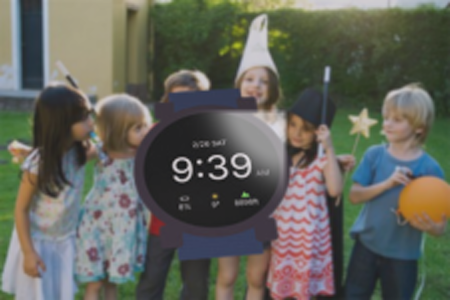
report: 9,39
